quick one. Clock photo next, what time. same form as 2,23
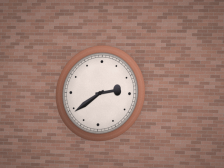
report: 2,39
